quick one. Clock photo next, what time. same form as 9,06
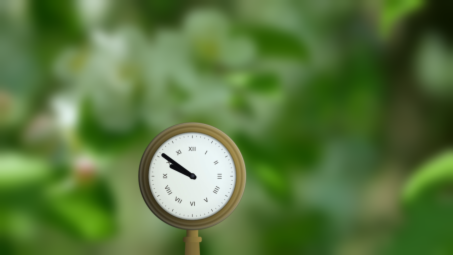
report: 9,51
